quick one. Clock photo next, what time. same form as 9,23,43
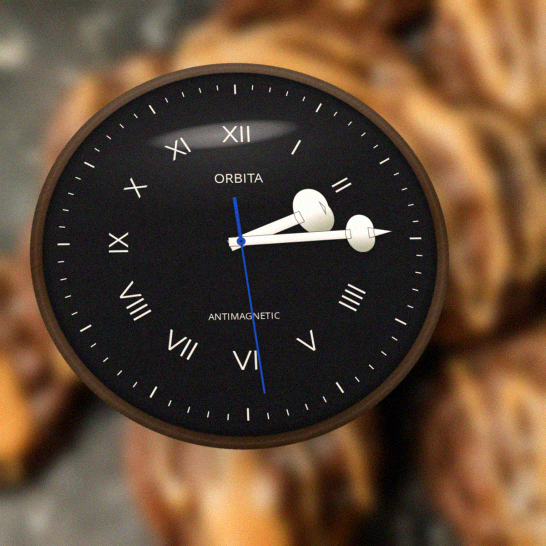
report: 2,14,29
